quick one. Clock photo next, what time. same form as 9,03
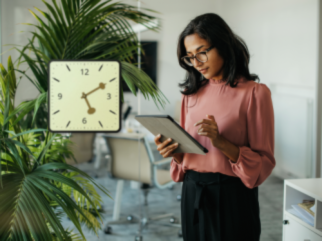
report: 5,10
